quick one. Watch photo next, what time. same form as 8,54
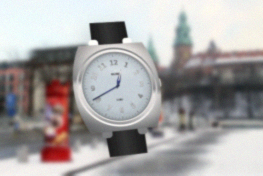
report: 12,41
